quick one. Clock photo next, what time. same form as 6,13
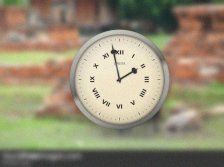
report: 1,58
